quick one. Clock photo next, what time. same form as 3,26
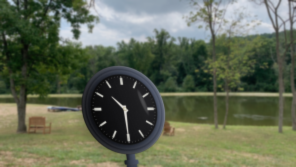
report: 10,30
